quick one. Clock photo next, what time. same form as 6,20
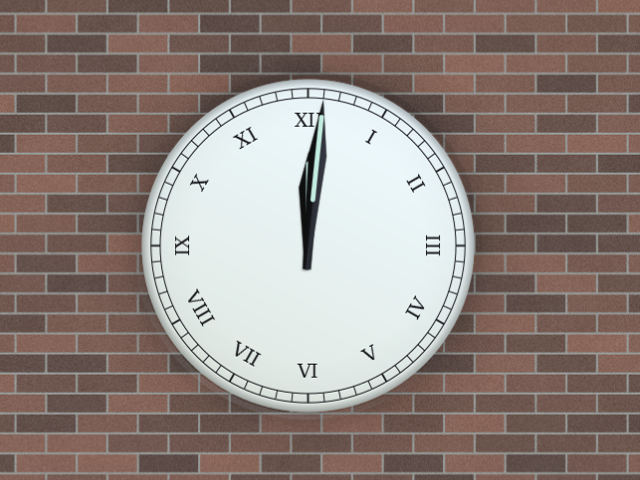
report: 12,01
